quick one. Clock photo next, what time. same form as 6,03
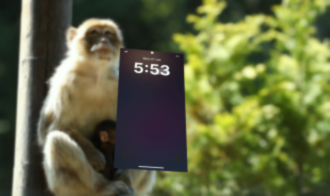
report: 5,53
